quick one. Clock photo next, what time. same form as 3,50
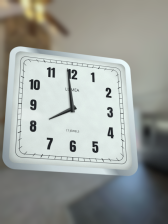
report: 7,59
